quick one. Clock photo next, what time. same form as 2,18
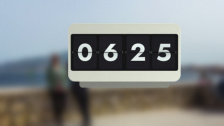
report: 6,25
